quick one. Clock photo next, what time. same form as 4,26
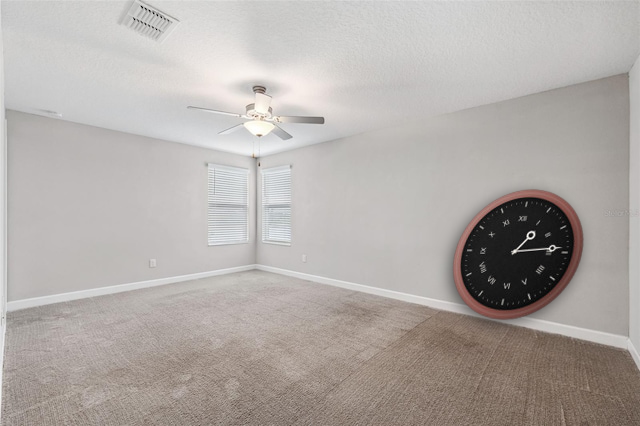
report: 1,14
